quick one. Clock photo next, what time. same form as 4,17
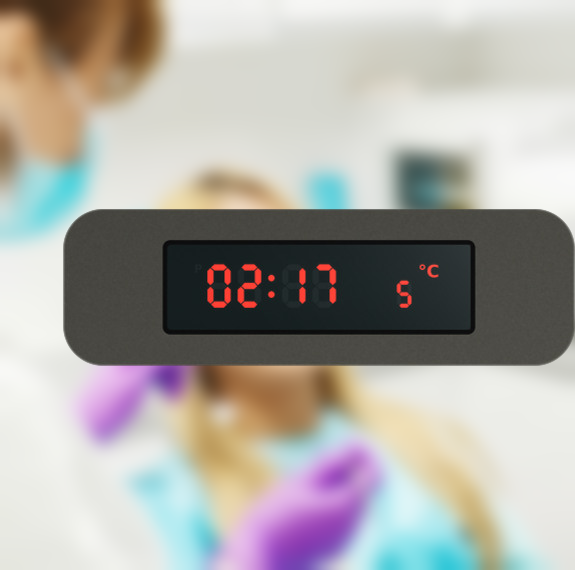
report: 2,17
